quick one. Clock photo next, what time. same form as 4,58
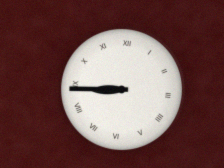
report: 8,44
